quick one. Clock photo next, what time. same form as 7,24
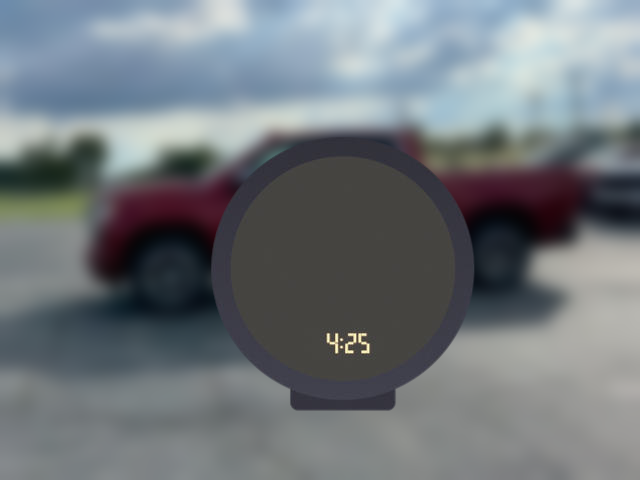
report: 4,25
